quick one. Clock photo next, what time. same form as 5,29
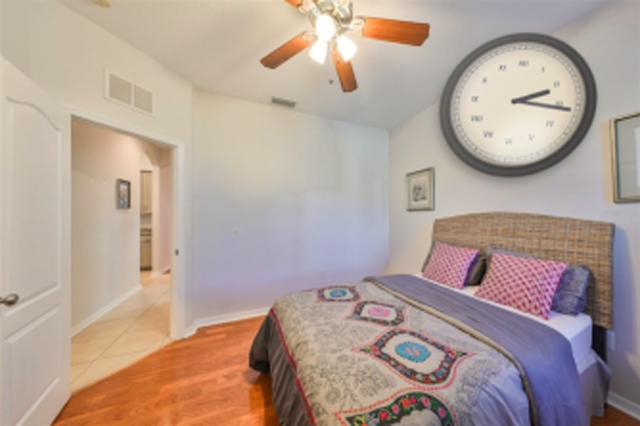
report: 2,16
